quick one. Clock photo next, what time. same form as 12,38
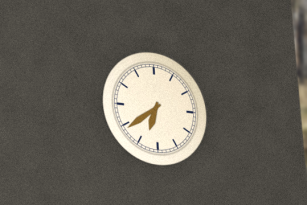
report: 6,39
